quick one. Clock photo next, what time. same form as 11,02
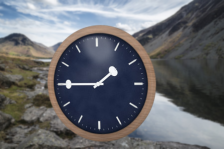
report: 1,45
